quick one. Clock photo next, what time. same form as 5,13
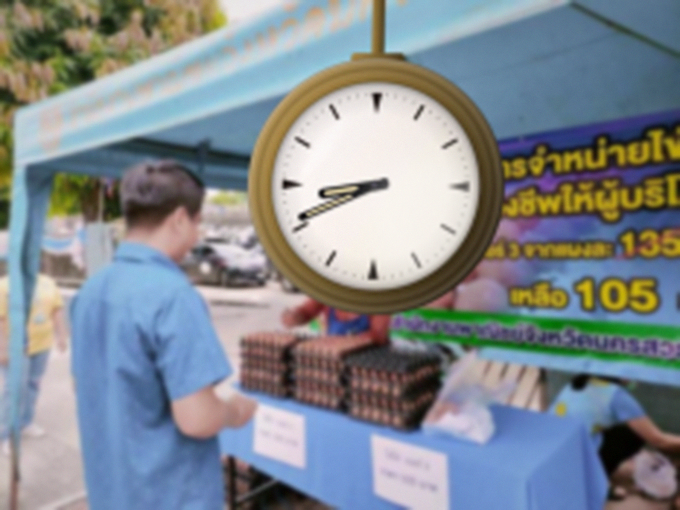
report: 8,41
